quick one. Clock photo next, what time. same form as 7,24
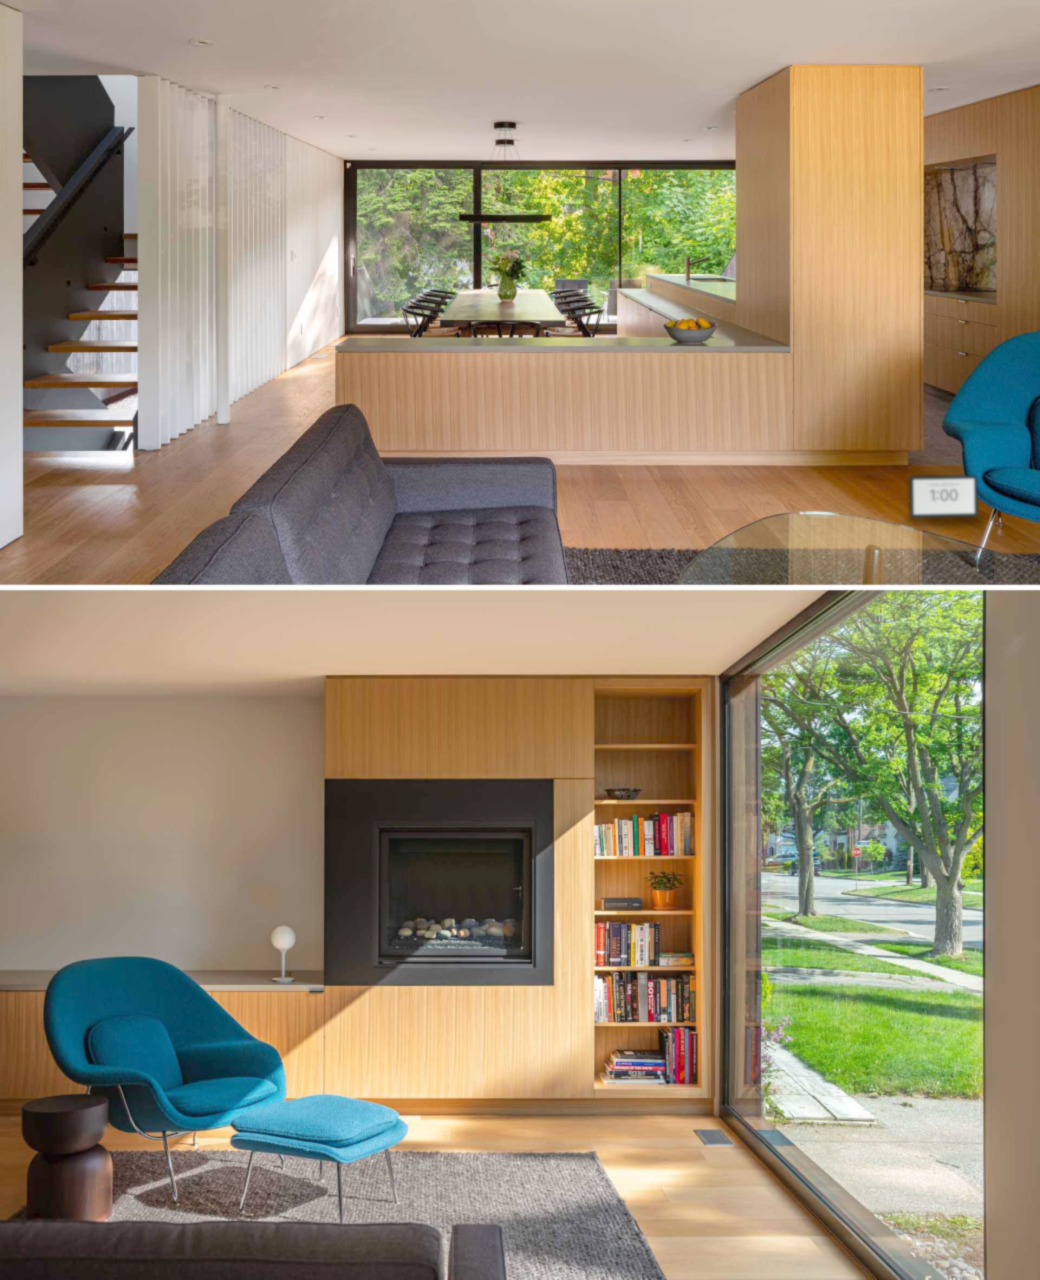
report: 1,00
